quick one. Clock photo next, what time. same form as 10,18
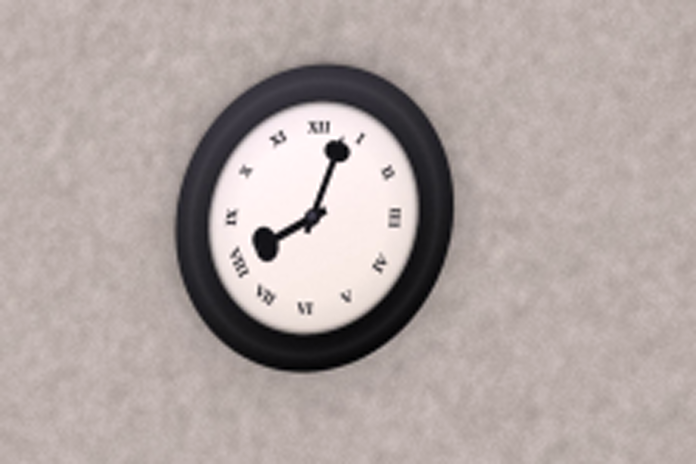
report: 8,03
